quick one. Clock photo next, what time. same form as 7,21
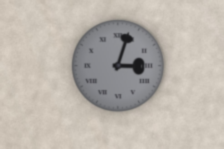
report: 3,03
